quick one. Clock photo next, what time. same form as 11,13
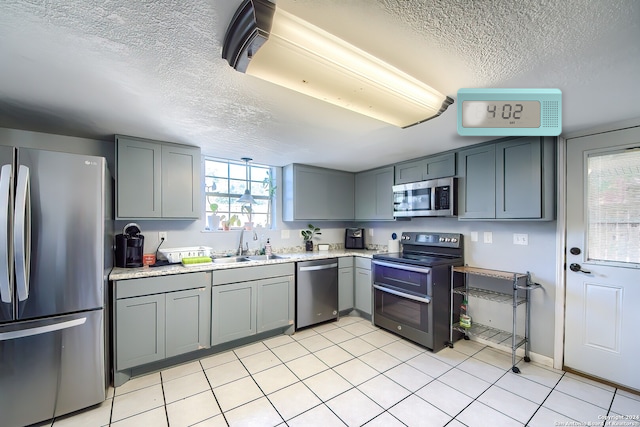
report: 4,02
